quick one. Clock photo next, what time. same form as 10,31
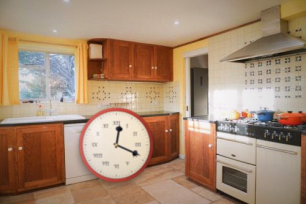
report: 12,19
